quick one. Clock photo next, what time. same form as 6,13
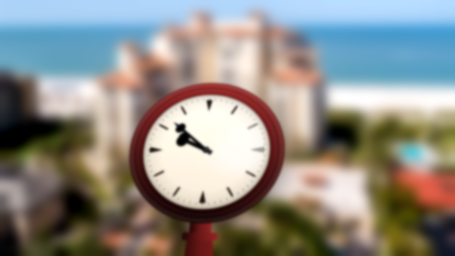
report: 9,52
